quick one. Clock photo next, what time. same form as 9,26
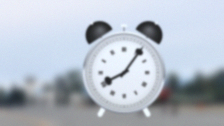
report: 8,06
